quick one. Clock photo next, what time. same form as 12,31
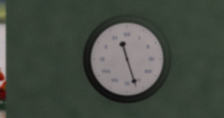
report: 11,27
